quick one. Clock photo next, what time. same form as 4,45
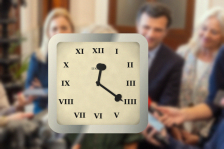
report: 12,21
